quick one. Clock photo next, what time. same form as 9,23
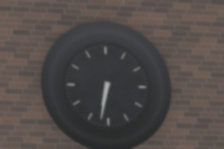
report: 6,32
